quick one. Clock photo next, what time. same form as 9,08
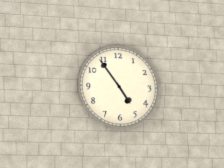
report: 4,54
